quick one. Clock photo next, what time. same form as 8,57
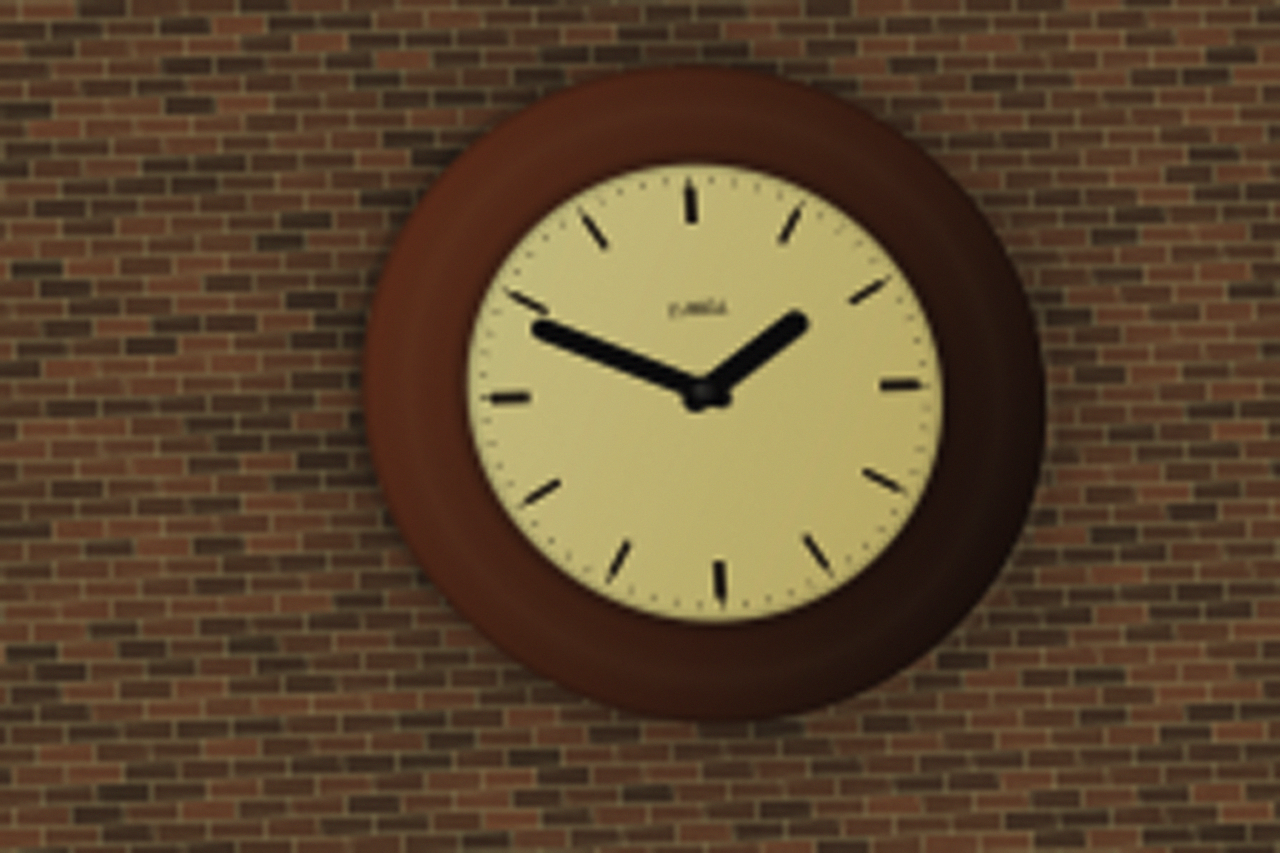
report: 1,49
